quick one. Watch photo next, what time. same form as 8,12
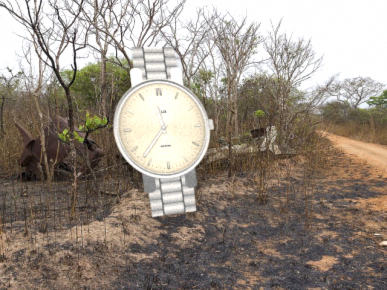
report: 11,37
